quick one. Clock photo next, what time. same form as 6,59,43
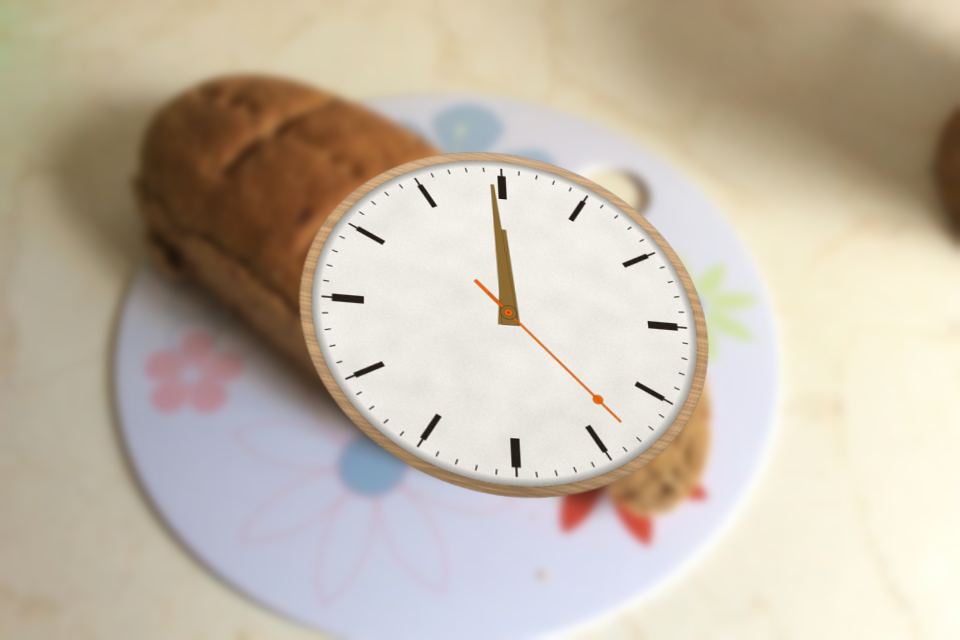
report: 11,59,23
